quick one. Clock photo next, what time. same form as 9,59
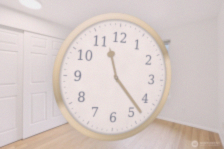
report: 11,23
